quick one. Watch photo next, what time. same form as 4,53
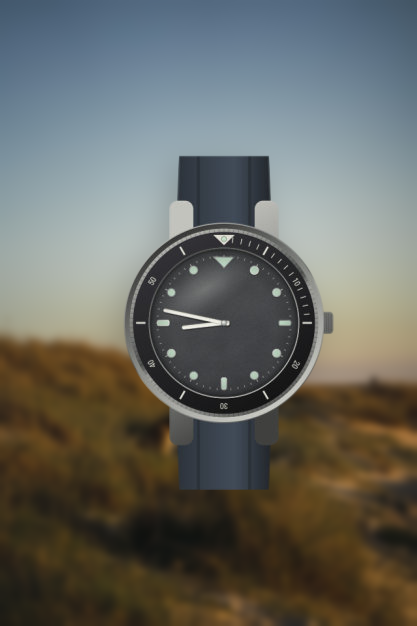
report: 8,47
